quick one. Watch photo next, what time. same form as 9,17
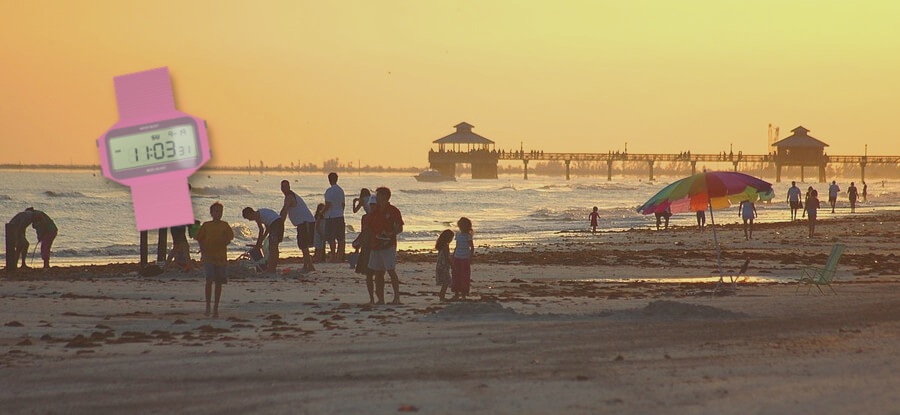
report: 11,03
